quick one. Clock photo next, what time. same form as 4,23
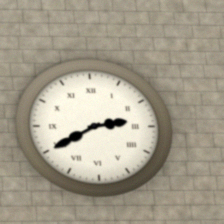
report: 2,40
